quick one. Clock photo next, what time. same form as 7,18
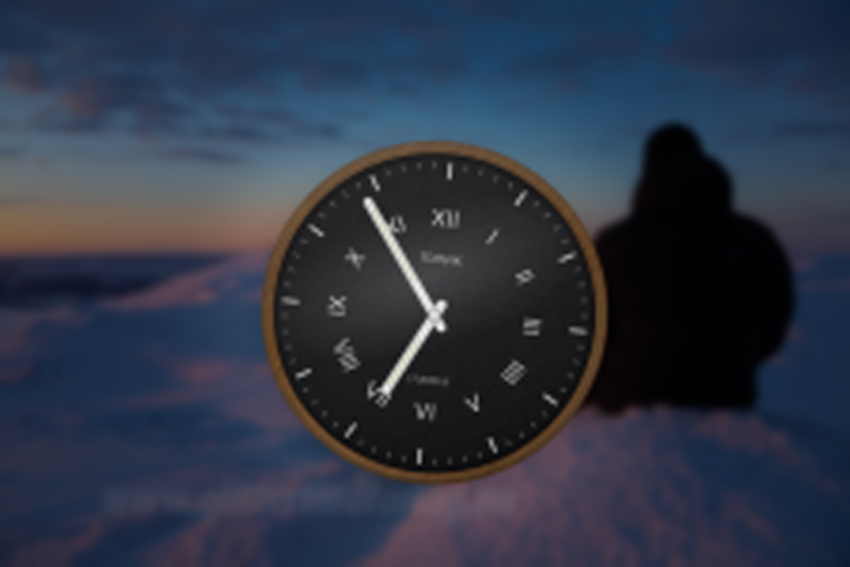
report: 6,54
